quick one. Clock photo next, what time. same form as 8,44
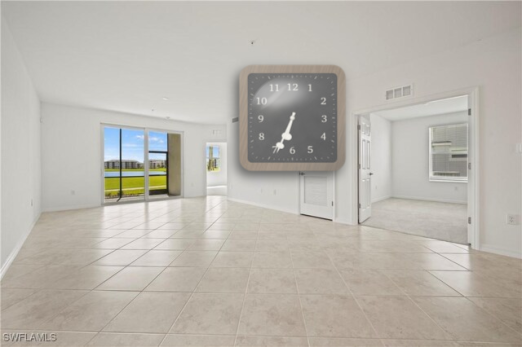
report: 6,34
